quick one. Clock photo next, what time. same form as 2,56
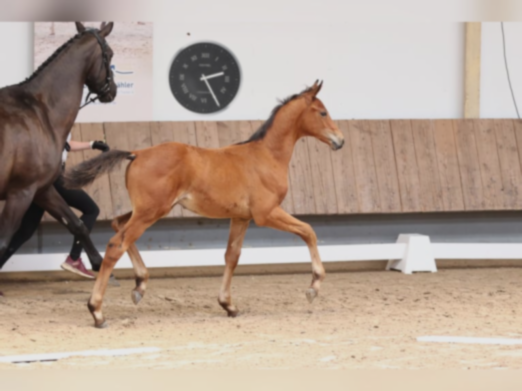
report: 2,25
